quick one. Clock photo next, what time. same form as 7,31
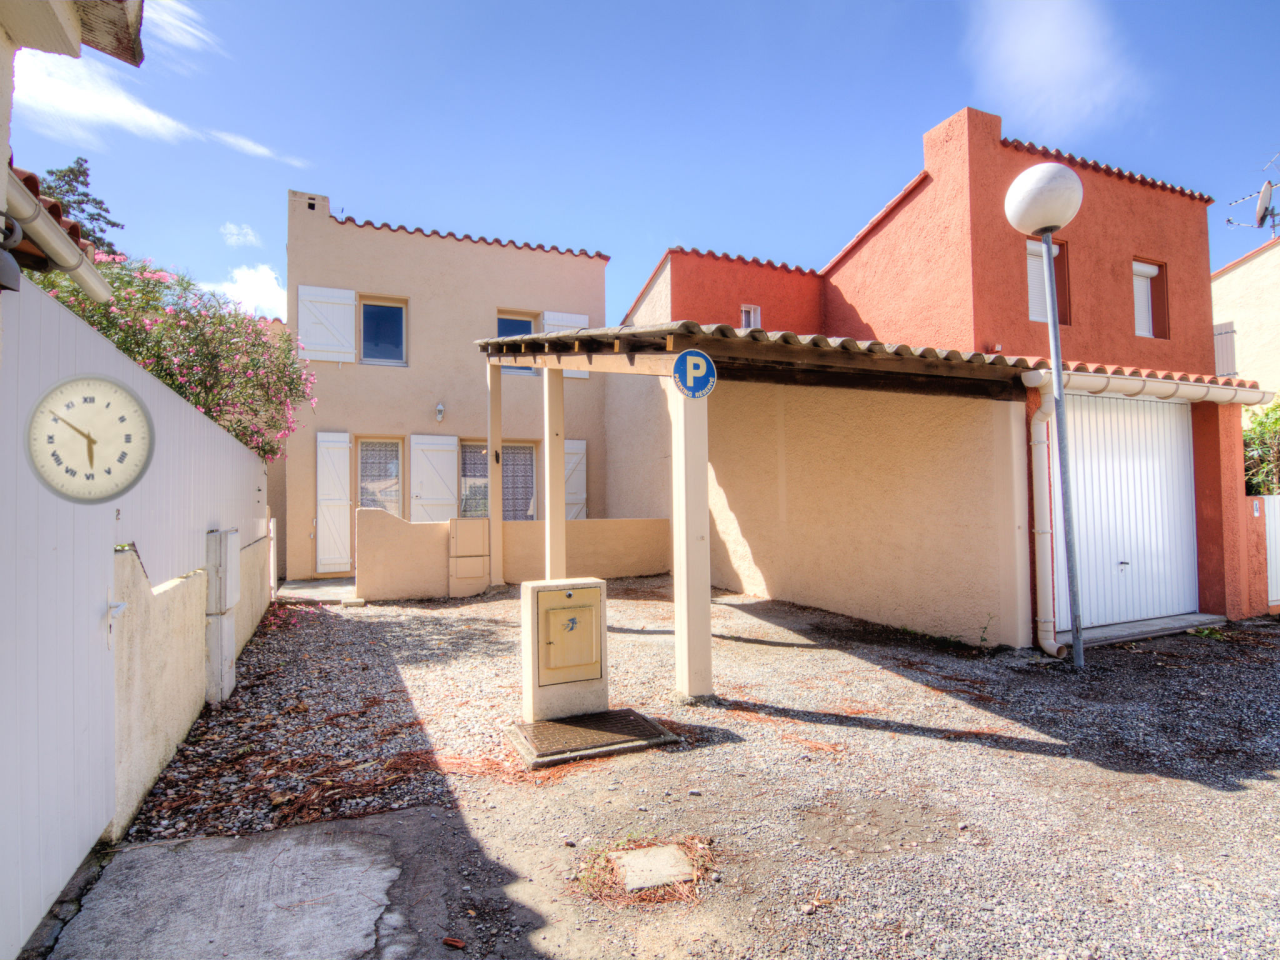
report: 5,51
